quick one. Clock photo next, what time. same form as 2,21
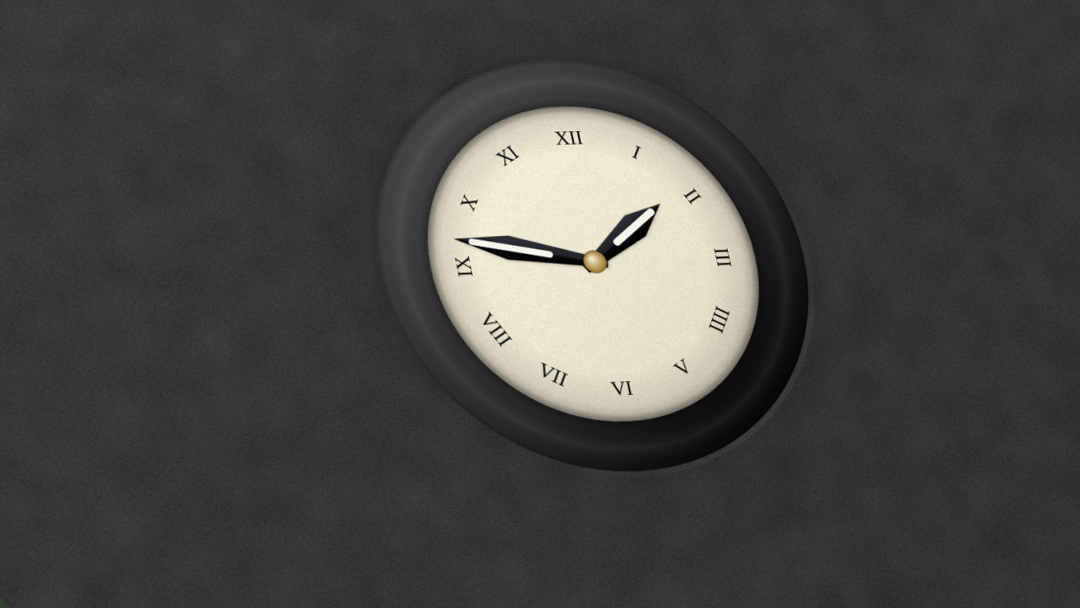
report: 1,47
